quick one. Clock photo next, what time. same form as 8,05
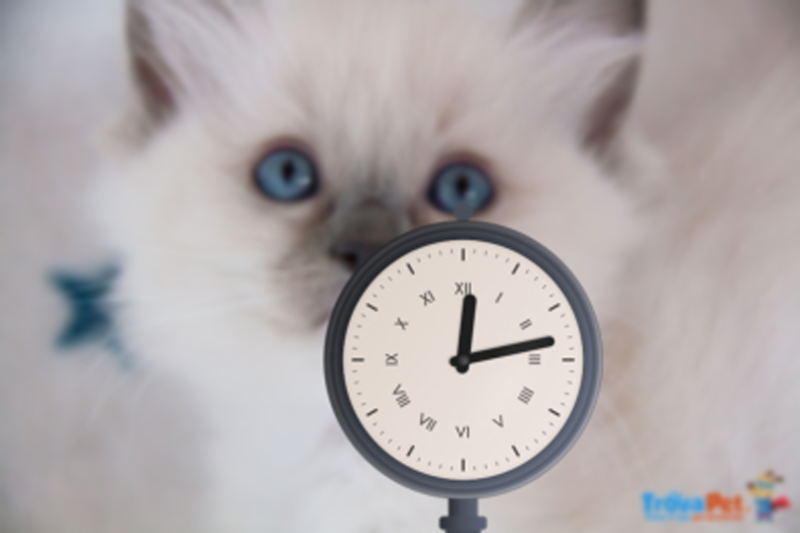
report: 12,13
